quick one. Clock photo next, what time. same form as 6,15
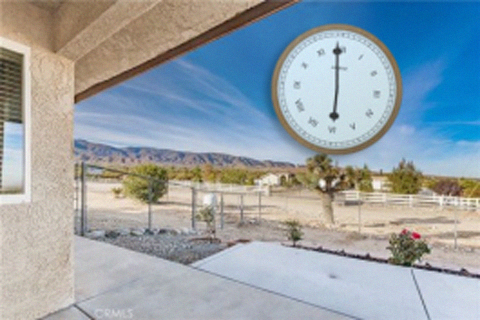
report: 5,59
